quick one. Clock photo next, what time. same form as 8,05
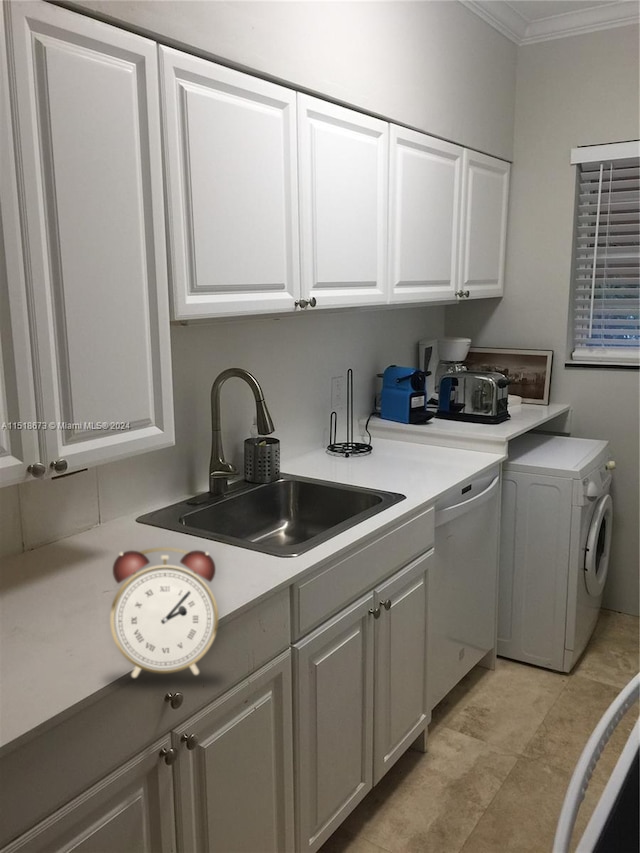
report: 2,07
